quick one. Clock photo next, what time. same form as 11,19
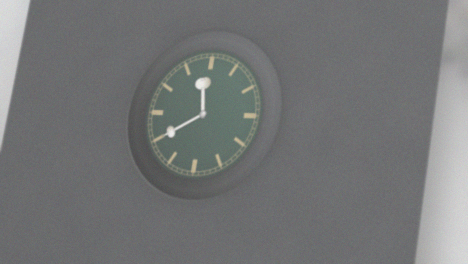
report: 11,40
